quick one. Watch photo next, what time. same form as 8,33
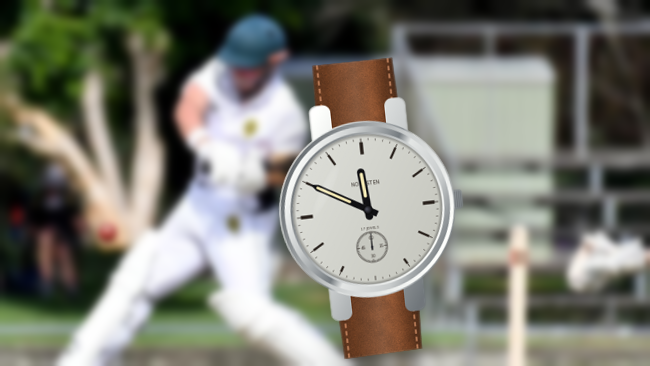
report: 11,50
